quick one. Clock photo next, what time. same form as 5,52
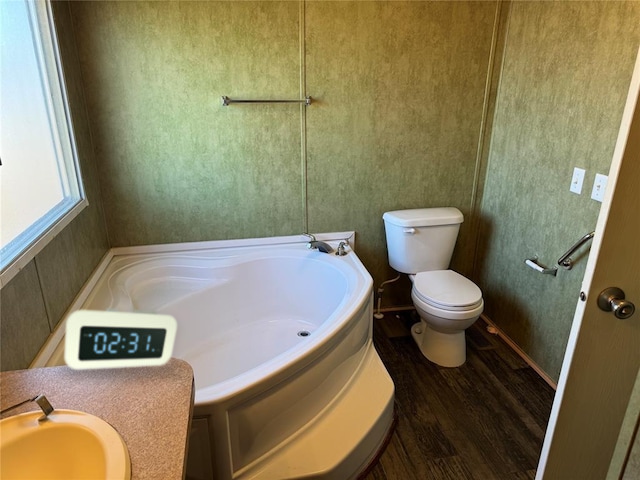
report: 2,31
